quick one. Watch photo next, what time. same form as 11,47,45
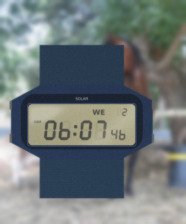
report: 6,07,46
